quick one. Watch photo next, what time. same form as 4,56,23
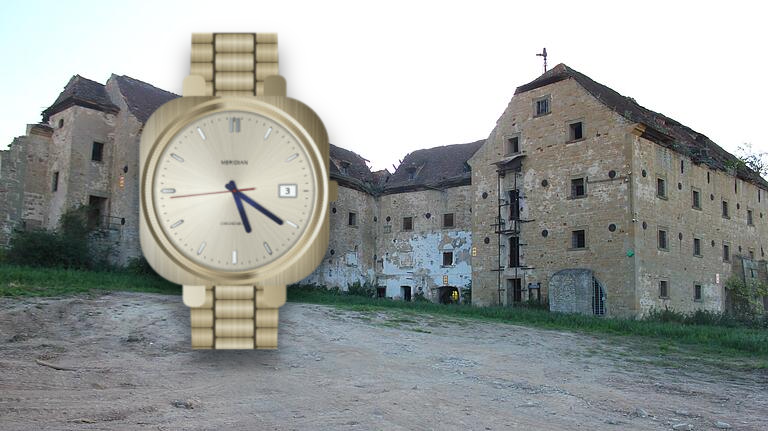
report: 5,20,44
